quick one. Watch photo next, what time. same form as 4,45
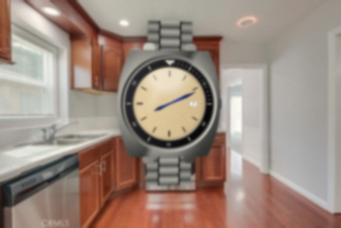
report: 8,11
